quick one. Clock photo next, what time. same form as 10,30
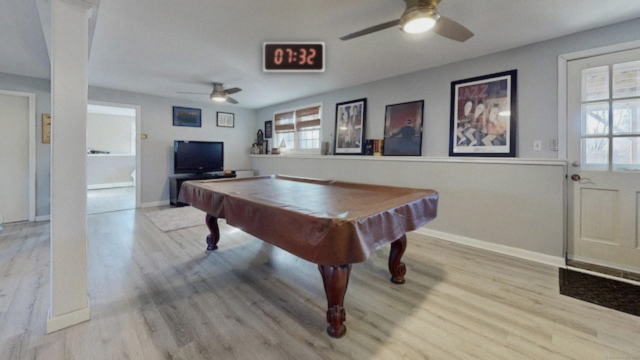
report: 7,32
